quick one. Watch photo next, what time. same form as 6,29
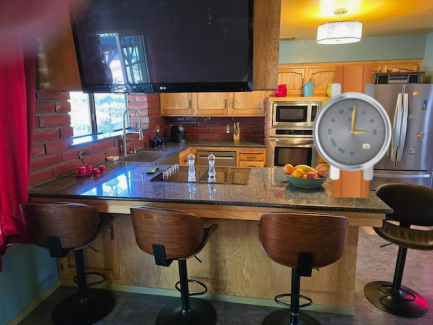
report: 3,01
